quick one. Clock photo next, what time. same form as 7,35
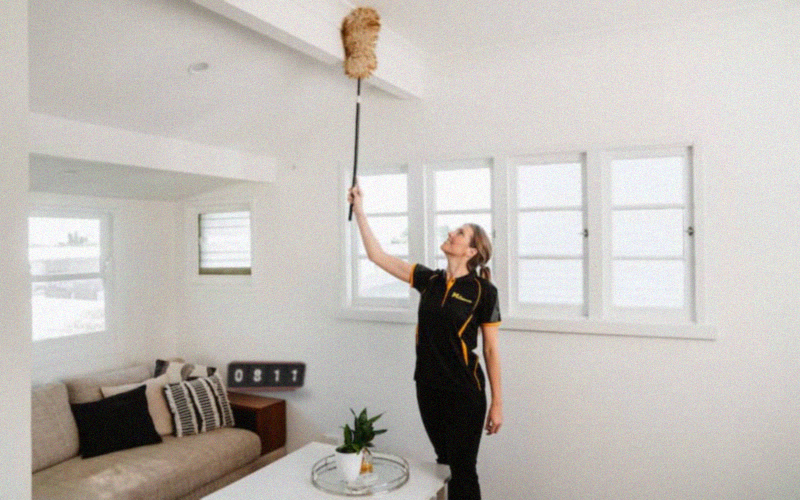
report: 8,11
